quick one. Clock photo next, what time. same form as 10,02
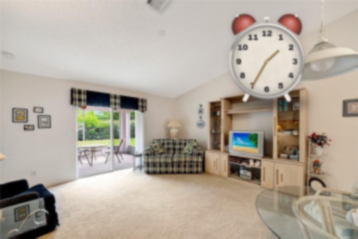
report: 1,35
